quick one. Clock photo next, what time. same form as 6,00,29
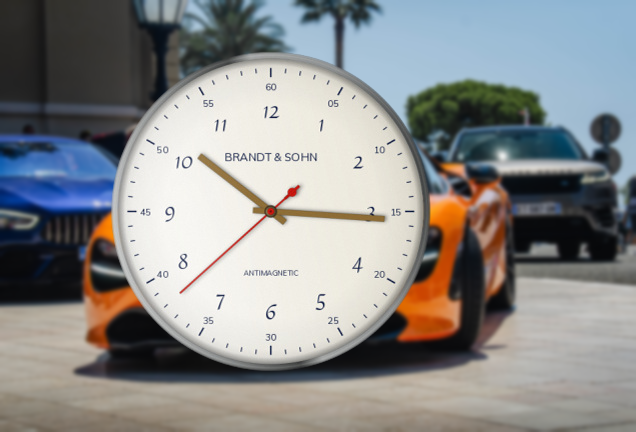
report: 10,15,38
